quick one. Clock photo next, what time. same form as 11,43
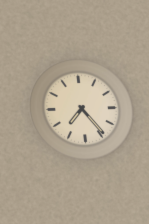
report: 7,24
